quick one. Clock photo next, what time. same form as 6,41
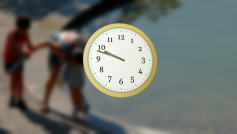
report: 9,48
